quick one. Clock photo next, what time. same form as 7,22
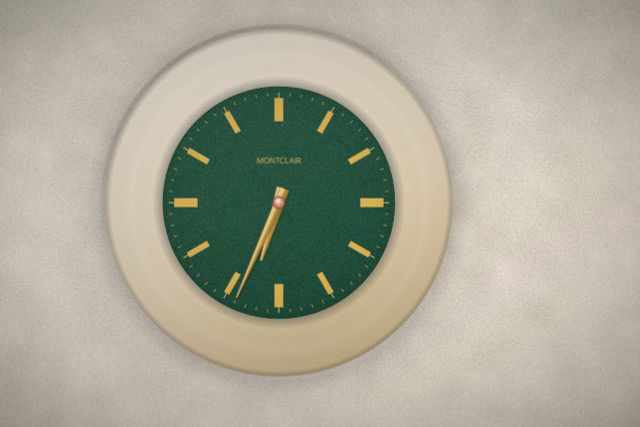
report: 6,34
